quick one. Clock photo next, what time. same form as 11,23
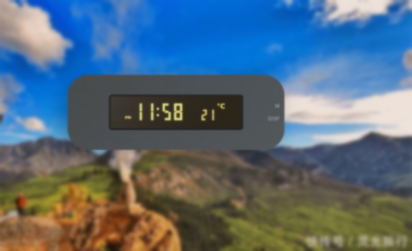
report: 11,58
